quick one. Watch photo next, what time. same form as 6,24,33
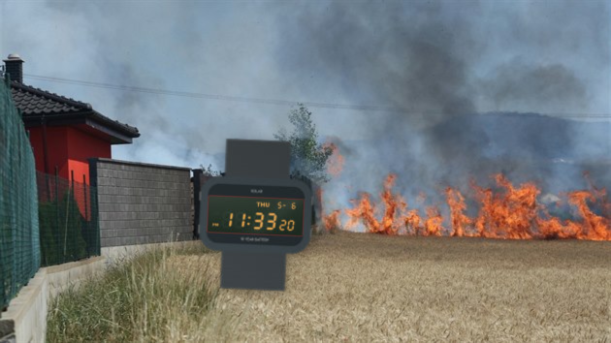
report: 11,33,20
